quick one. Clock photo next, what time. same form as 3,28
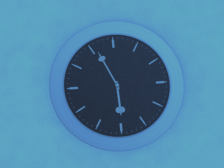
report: 5,56
